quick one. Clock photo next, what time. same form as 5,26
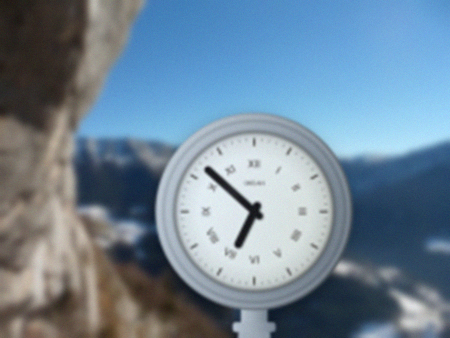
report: 6,52
